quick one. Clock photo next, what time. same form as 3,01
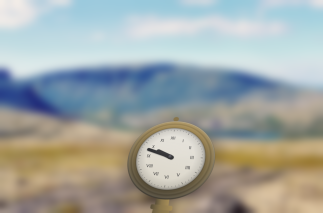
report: 9,48
